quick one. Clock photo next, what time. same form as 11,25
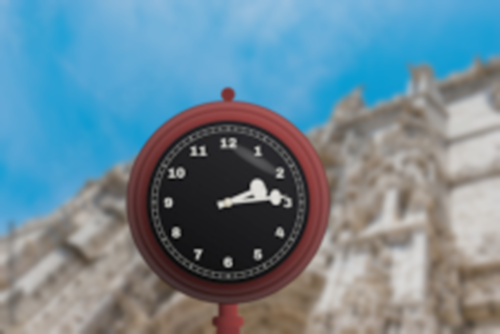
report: 2,14
